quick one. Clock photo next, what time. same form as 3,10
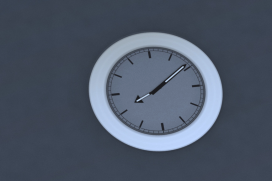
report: 8,09
